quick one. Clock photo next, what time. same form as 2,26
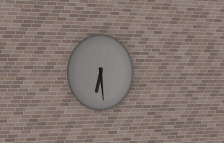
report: 6,29
